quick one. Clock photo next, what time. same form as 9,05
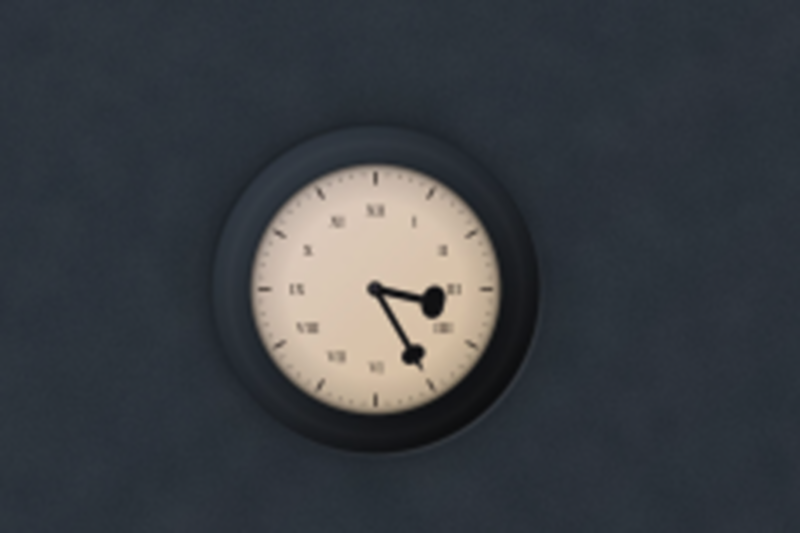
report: 3,25
